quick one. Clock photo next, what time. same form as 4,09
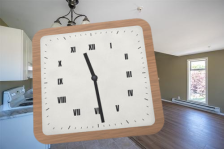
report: 11,29
